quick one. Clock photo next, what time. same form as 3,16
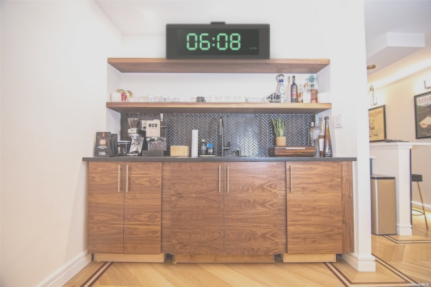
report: 6,08
